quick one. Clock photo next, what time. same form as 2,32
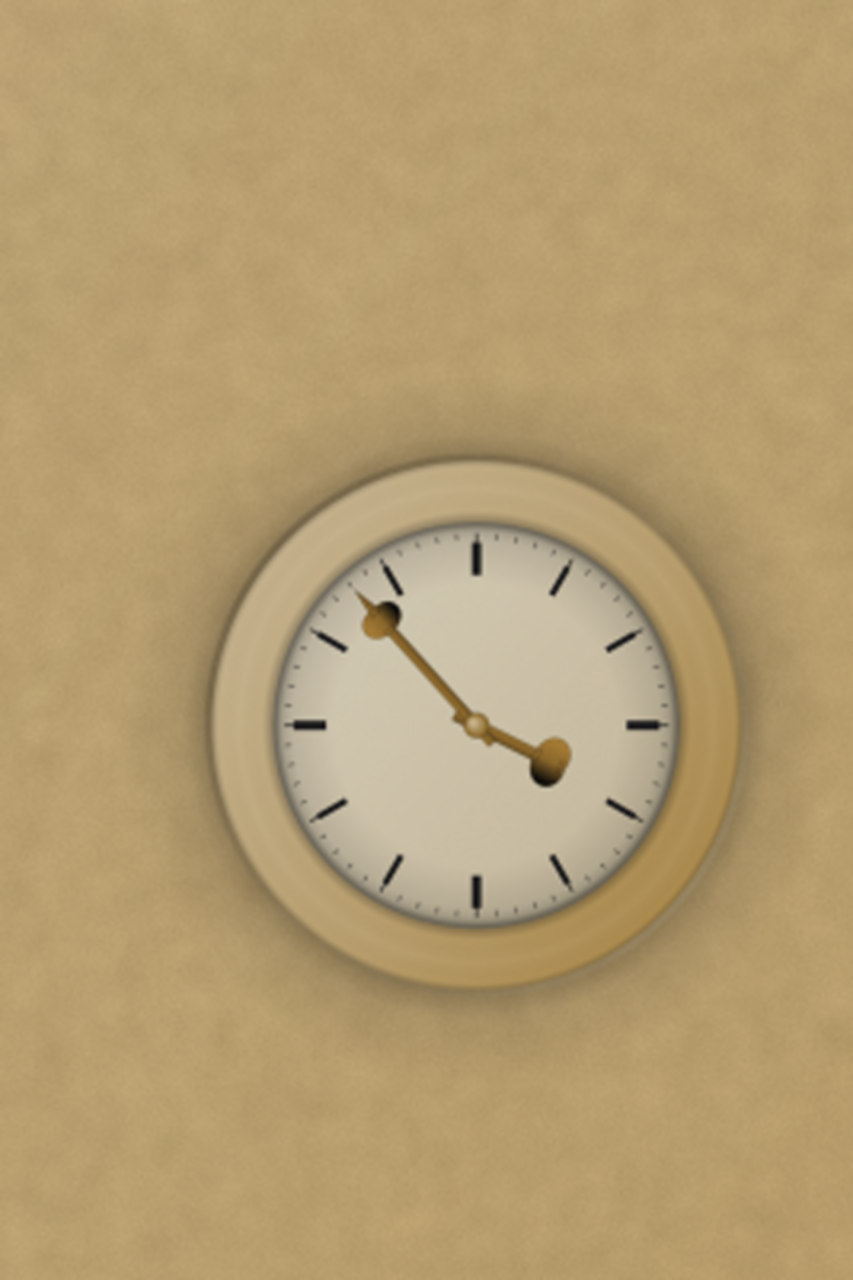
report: 3,53
